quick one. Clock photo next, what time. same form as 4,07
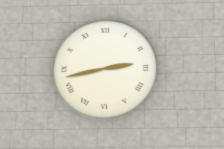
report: 2,43
